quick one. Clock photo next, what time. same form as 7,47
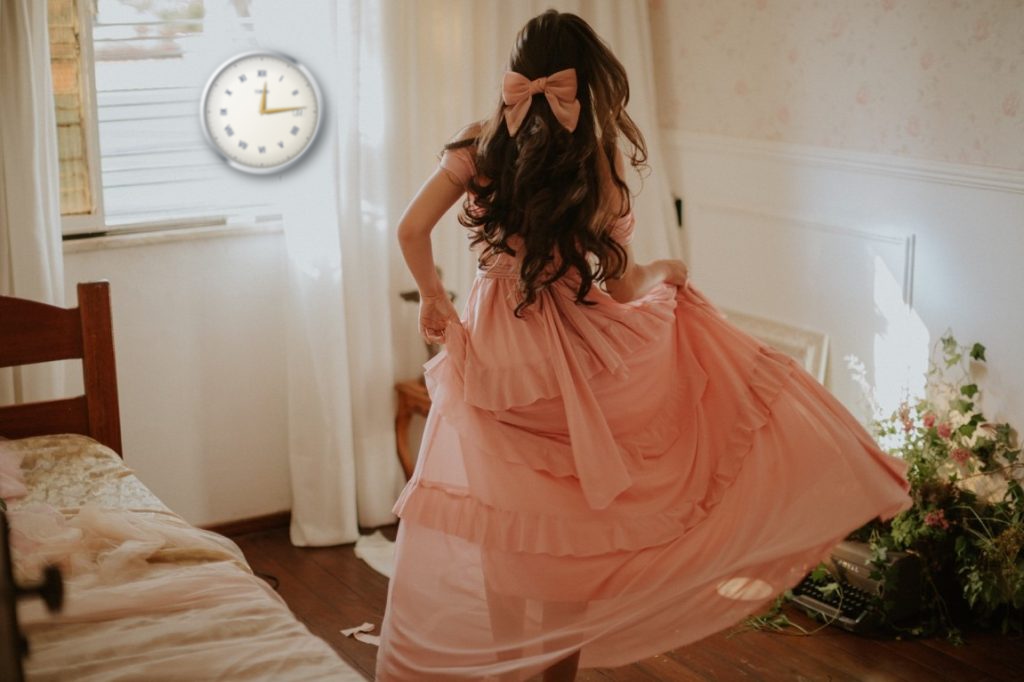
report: 12,14
